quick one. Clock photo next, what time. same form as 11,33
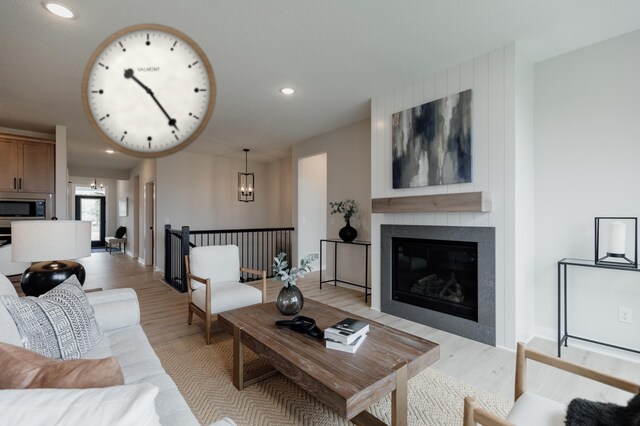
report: 10,24
